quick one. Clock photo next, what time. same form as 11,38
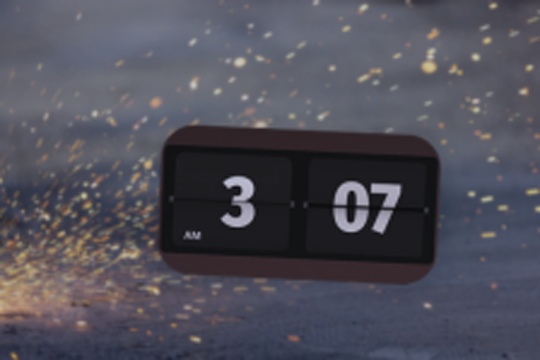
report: 3,07
